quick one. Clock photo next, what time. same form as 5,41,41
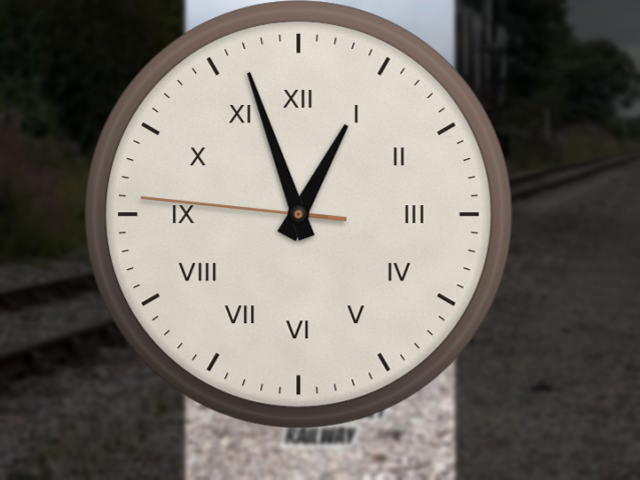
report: 12,56,46
